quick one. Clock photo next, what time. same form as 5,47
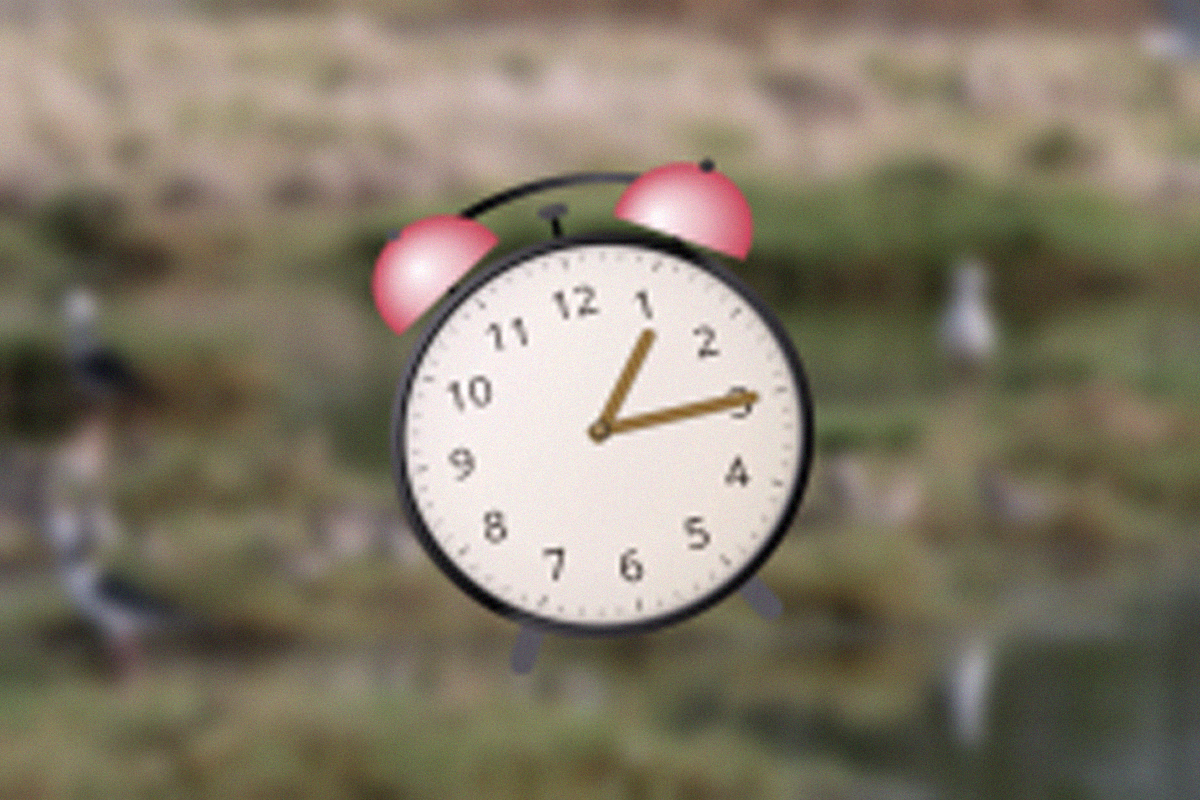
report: 1,15
